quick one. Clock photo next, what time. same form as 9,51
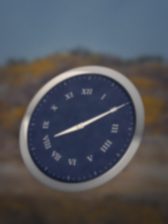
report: 8,10
